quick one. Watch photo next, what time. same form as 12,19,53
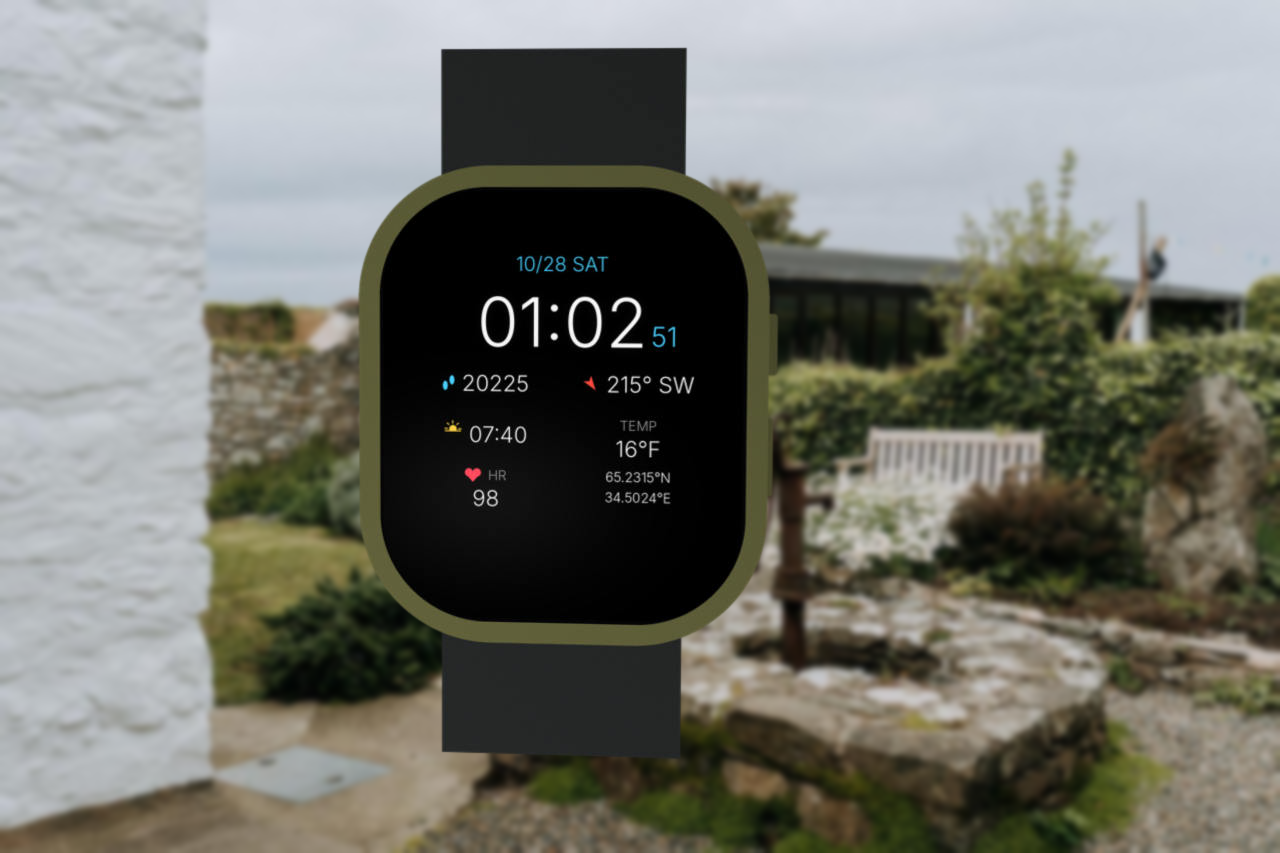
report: 1,02,51
